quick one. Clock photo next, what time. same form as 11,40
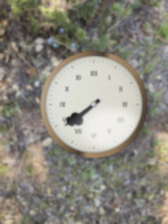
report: 7,39
